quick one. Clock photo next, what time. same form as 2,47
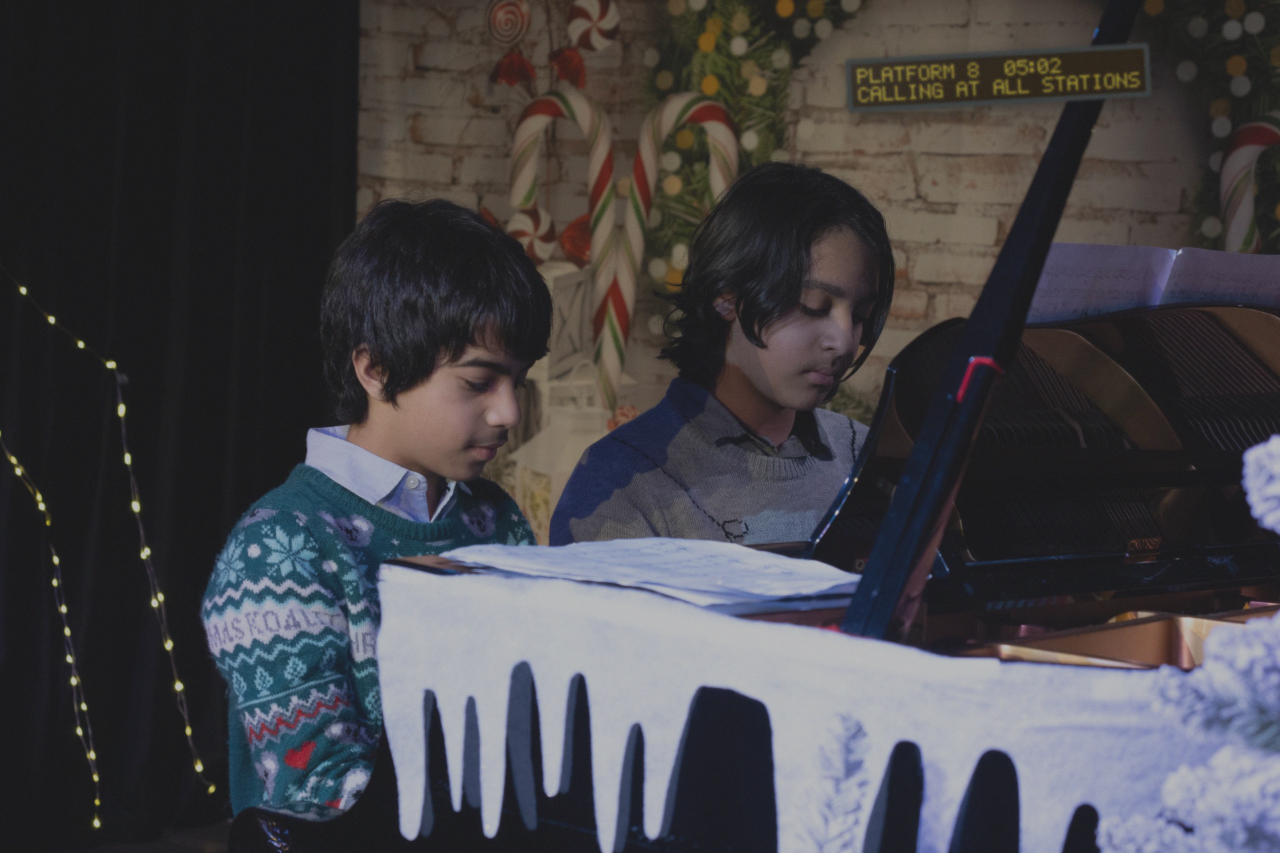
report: 5,02
